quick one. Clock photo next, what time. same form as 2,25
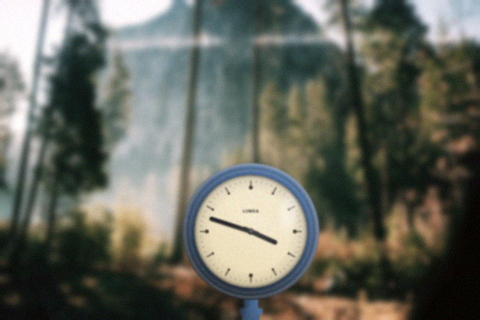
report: 3,48
